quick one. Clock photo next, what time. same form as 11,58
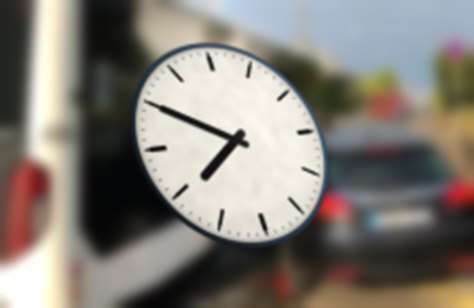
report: 7,50
